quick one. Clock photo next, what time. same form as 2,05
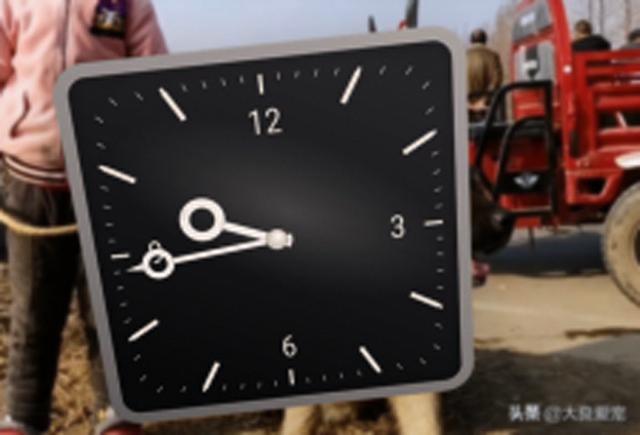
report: 9,44
